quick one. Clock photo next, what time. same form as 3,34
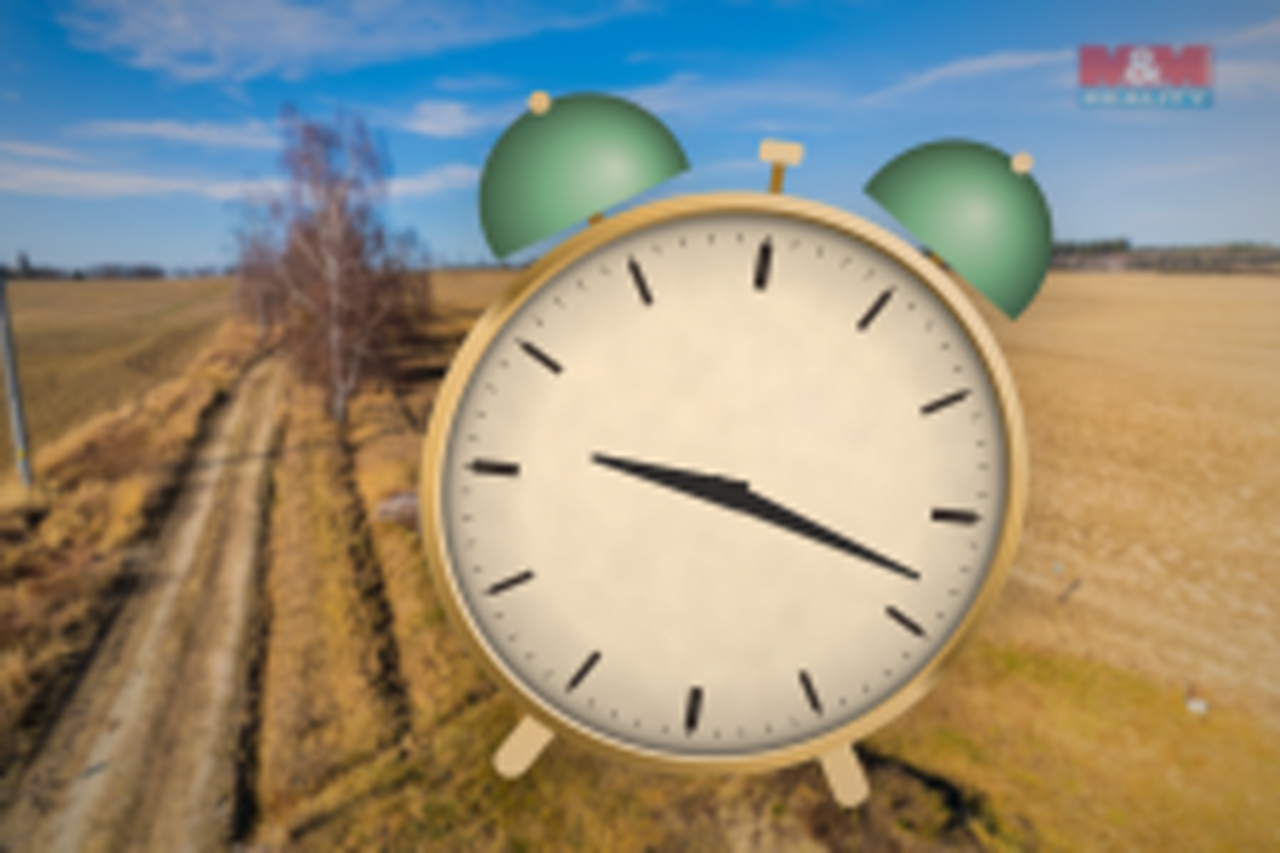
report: 9,18
